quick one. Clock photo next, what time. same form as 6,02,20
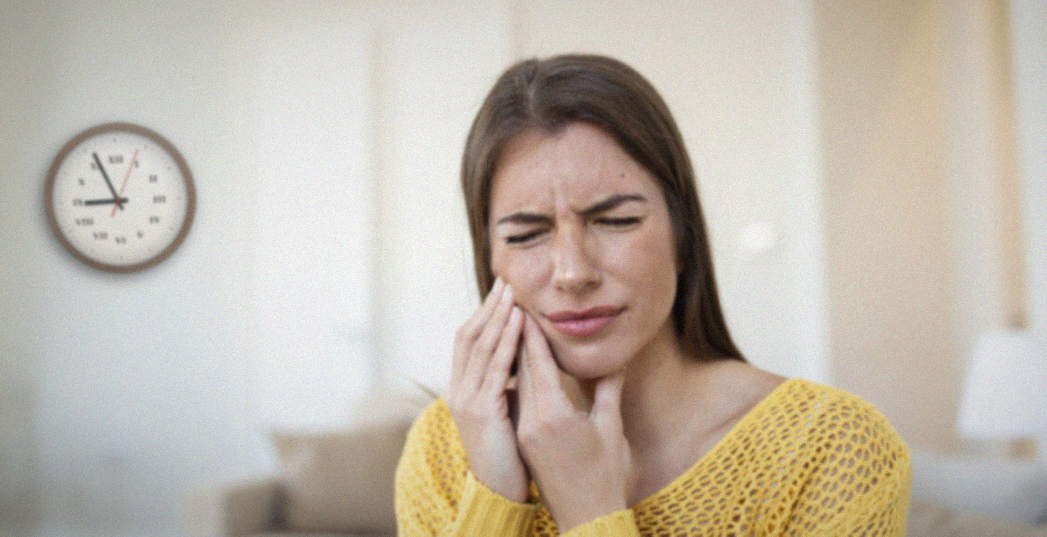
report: 8,56,04
